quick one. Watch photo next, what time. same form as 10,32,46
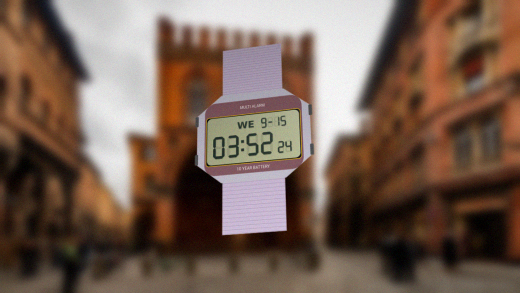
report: 3,52,24
